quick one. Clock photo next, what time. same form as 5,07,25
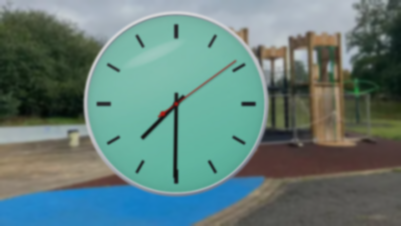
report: 7,30,09
